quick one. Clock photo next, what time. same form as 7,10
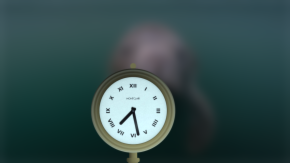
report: 7,28
